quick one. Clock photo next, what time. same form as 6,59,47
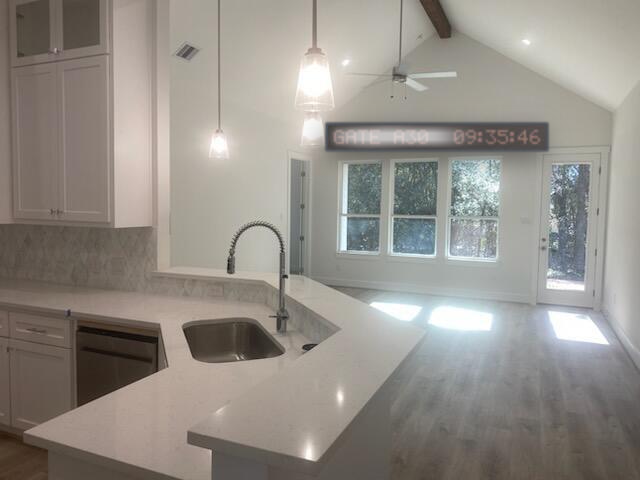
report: 9,35,46
